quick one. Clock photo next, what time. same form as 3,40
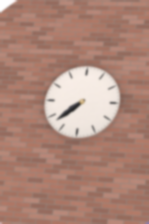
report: 7,38
